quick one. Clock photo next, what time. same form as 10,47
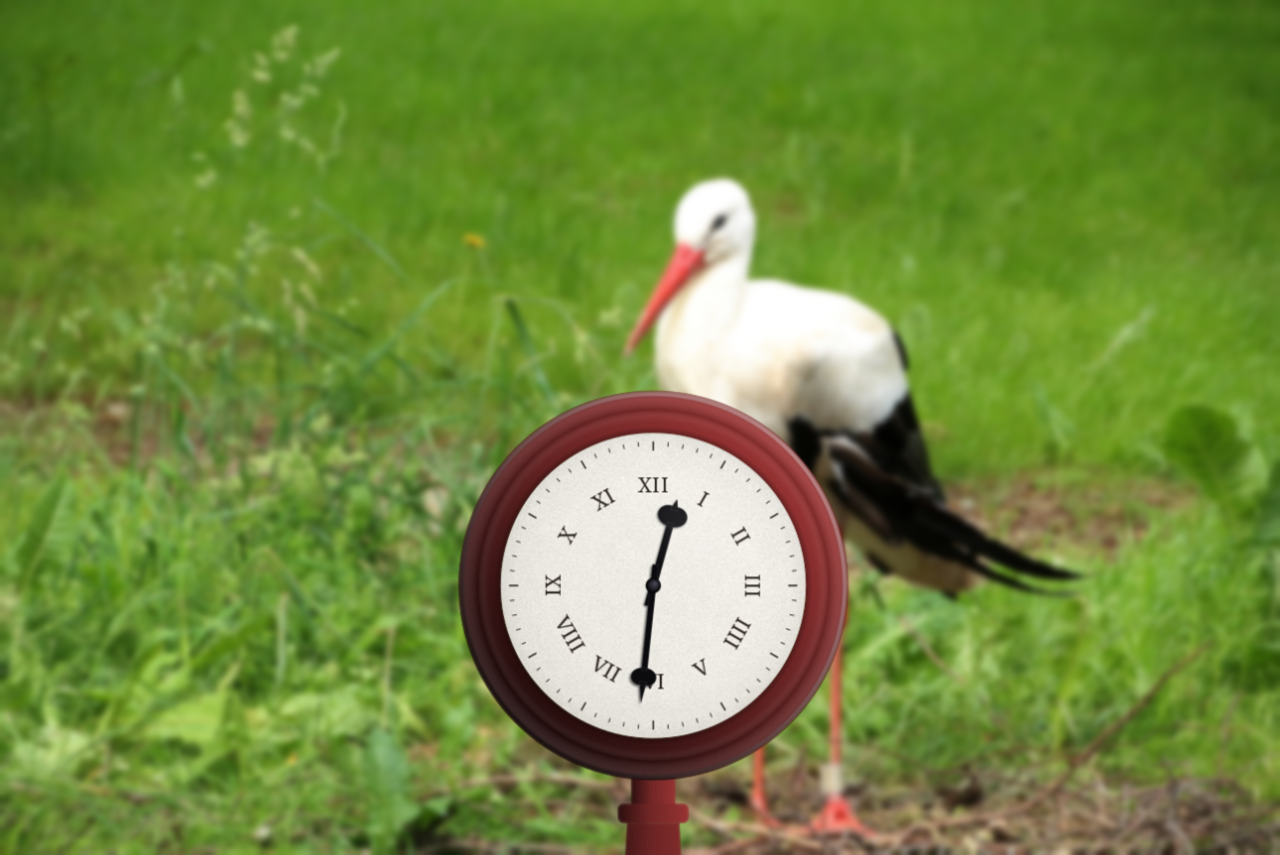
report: 12,31
